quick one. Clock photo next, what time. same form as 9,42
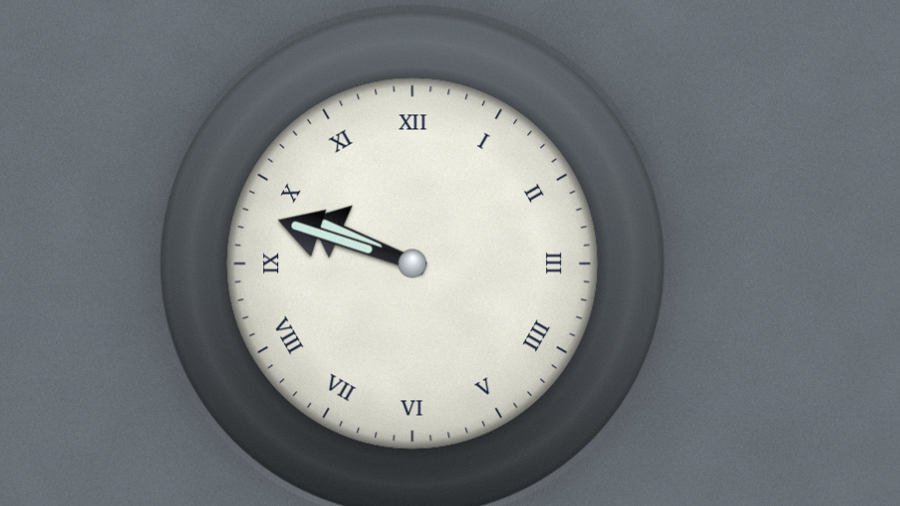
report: 9,48
